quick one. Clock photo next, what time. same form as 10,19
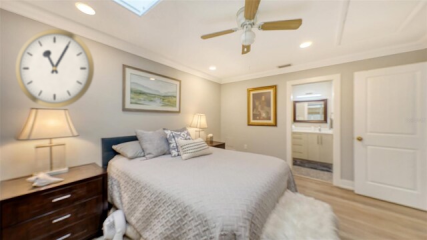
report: 11,05
